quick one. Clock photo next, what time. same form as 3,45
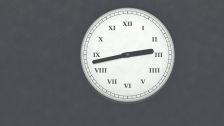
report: 2,43
